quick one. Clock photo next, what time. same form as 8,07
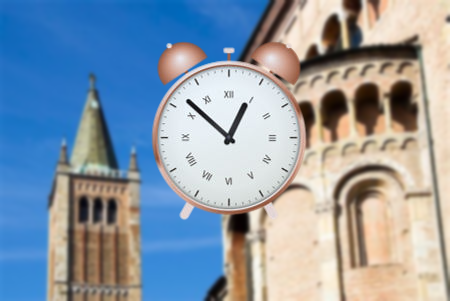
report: 12,52
